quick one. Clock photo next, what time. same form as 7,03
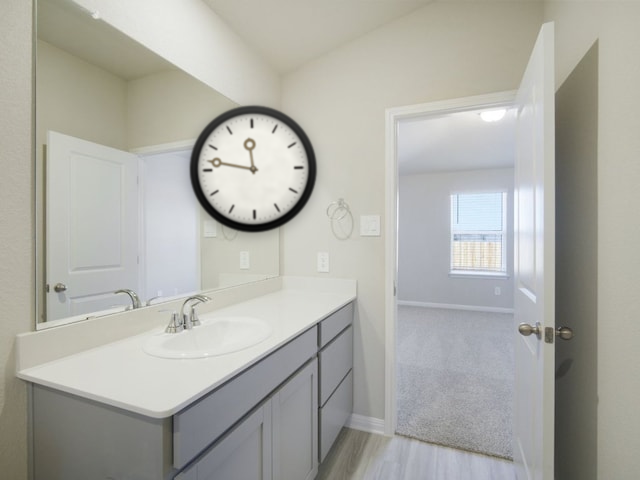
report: 11,47
